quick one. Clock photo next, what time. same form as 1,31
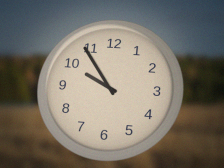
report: 9,54
